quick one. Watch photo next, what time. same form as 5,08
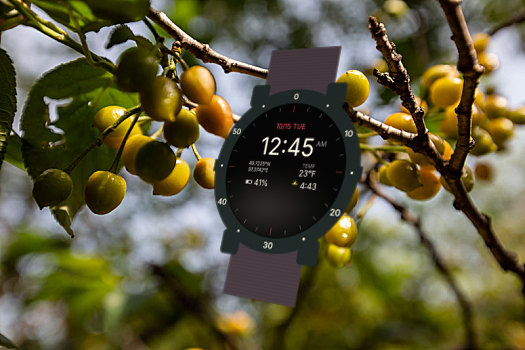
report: 12,45
